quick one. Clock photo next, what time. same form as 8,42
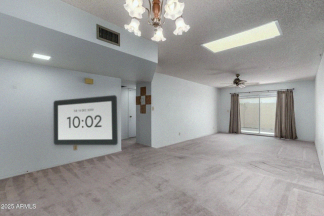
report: 10,02
